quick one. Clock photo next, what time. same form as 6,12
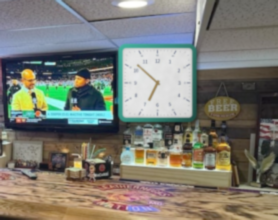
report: 6,52
